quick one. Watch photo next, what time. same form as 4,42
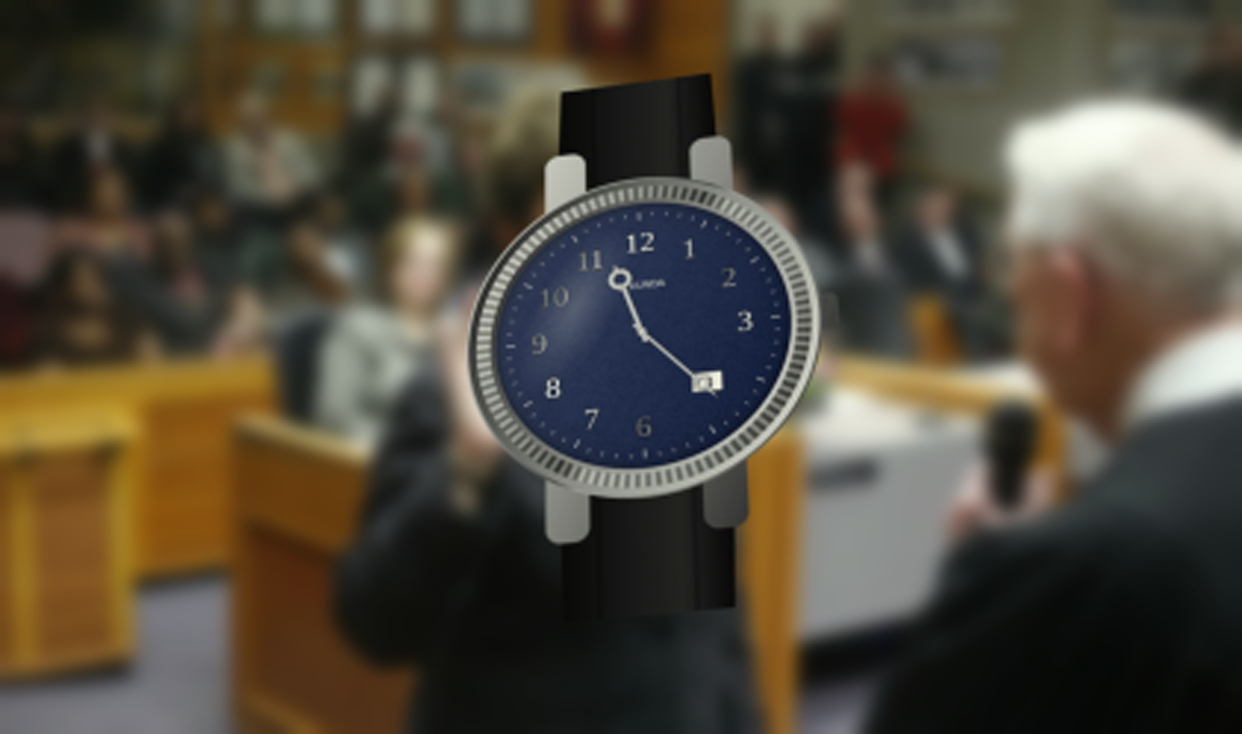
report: 11,23
